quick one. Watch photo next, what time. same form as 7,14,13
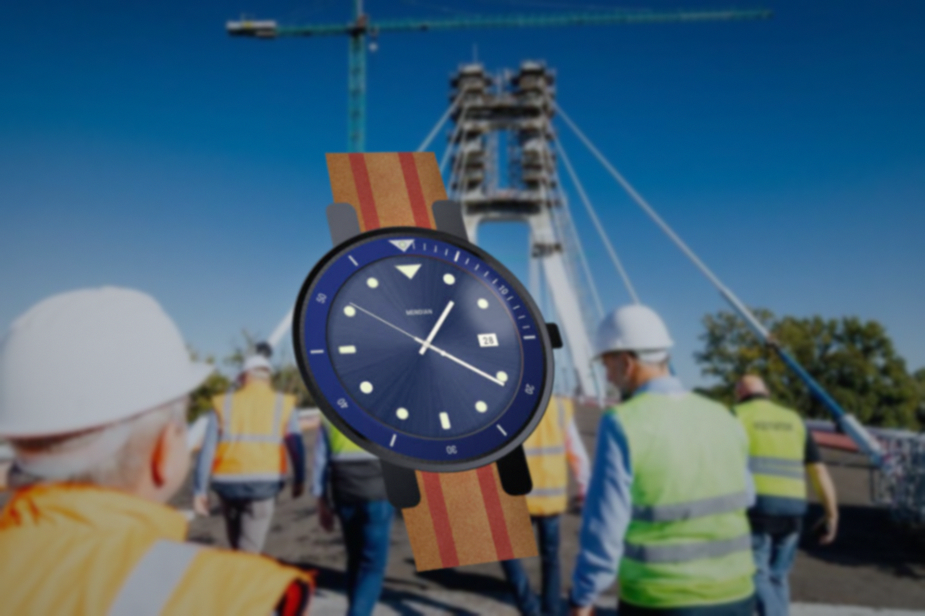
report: 1,20,51
